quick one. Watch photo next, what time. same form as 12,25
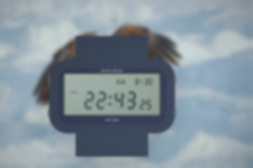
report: 22,43
